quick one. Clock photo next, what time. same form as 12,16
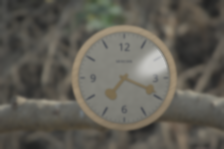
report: 7,19
